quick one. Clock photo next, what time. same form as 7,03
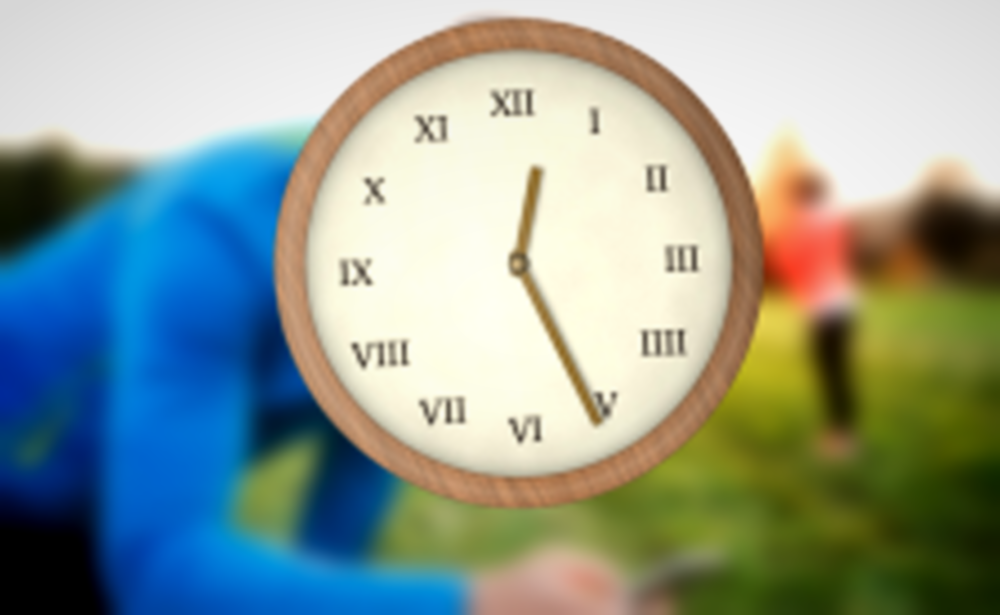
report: 12,26
